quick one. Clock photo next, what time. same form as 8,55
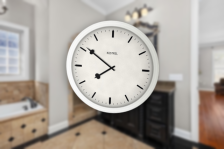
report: 7,51
